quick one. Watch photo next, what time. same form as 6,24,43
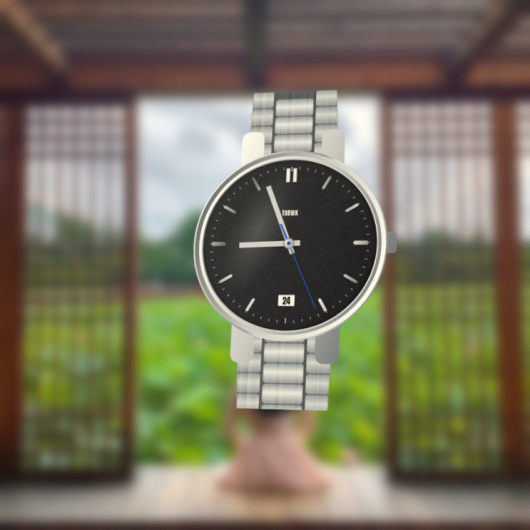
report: 8,56,26
